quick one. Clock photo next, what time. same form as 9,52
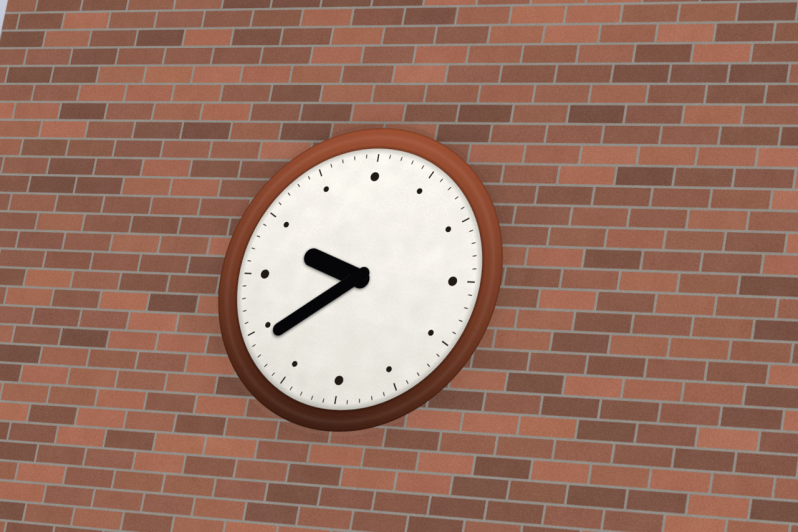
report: 9,39
